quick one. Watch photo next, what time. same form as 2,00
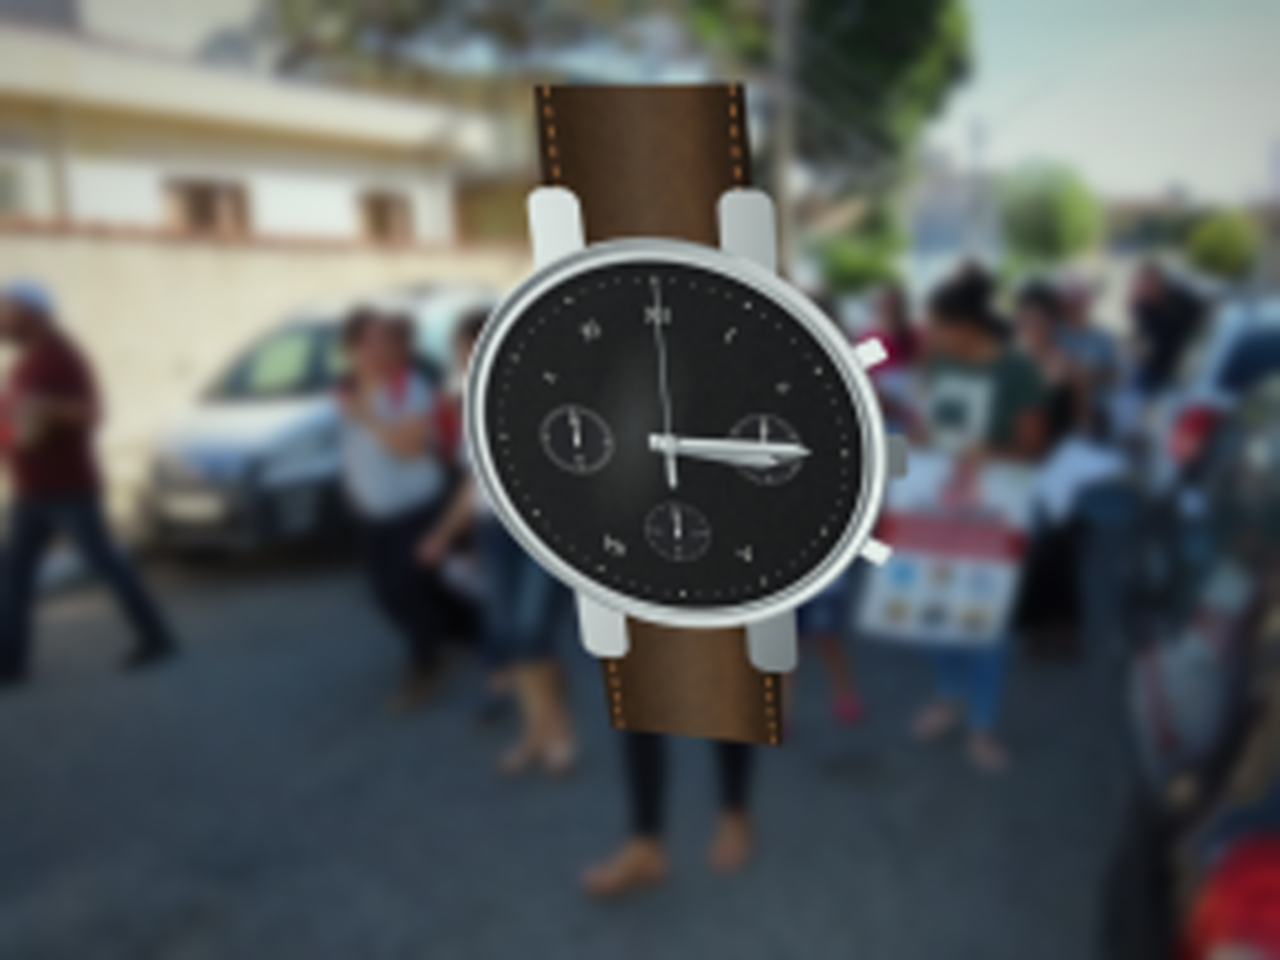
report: 3,15
